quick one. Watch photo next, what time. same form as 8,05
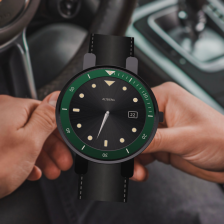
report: 6,33
